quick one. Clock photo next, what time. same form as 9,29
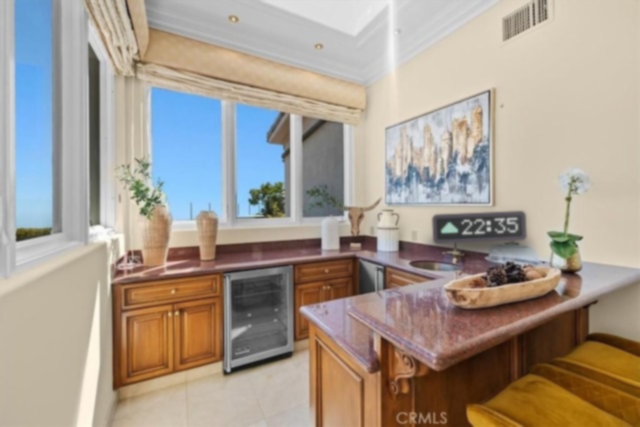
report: 22,35
